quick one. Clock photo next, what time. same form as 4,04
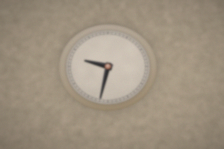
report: 9,32
